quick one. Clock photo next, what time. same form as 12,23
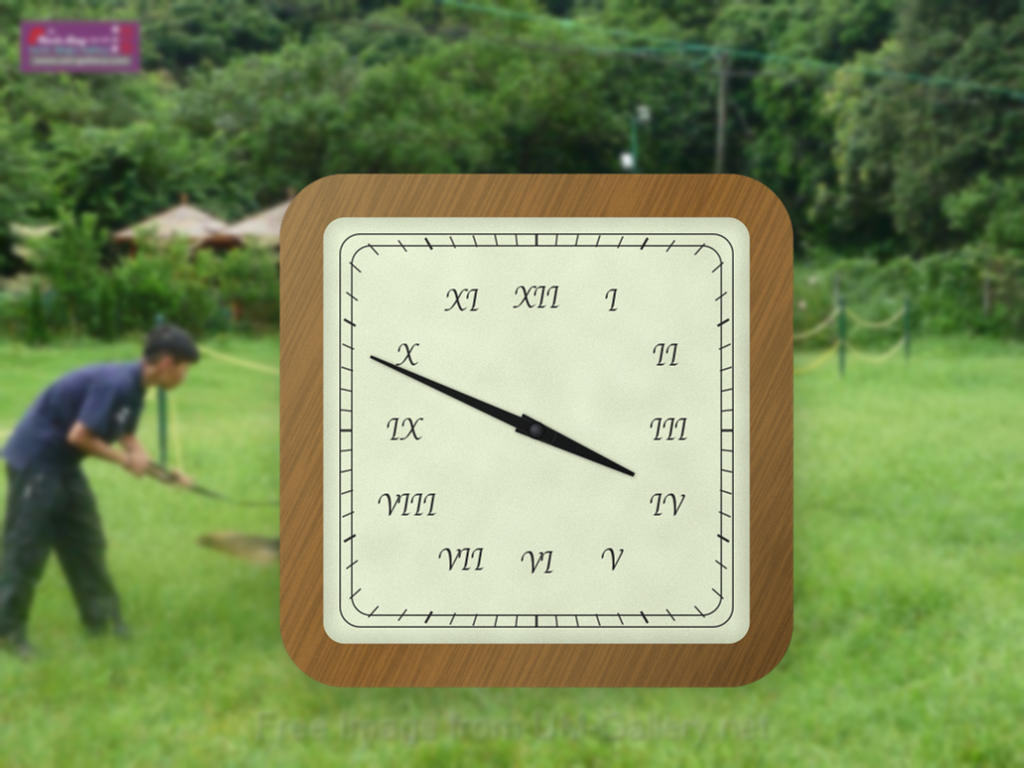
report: 3,49
